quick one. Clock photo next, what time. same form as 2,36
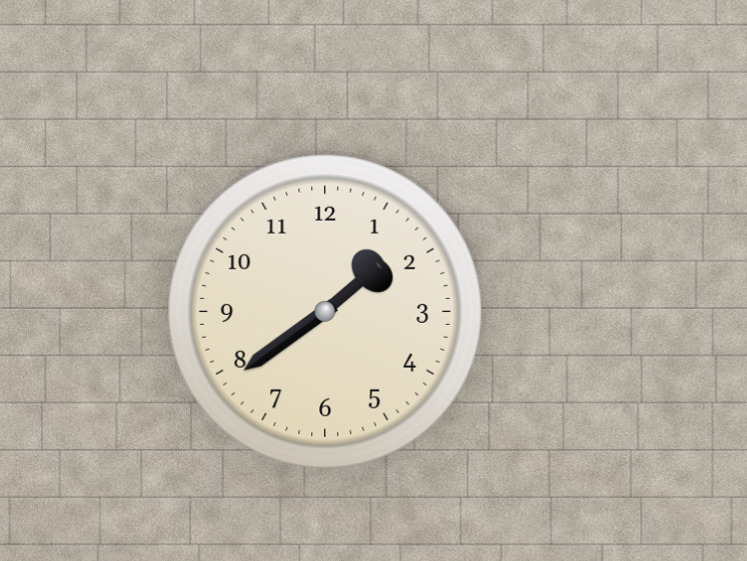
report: 1,39
